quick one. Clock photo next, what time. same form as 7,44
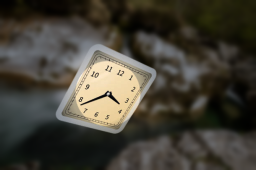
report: 3,38
